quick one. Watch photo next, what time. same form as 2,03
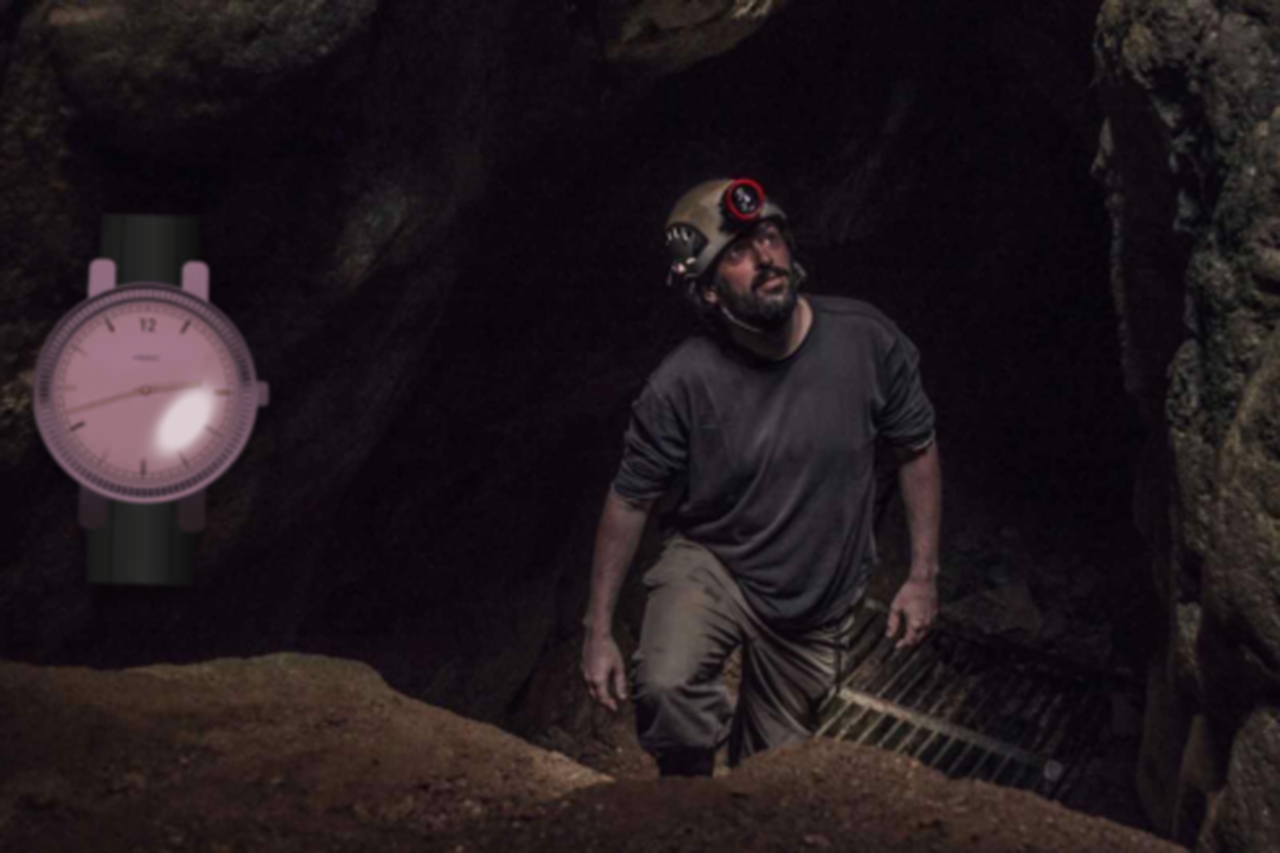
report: 2,42
